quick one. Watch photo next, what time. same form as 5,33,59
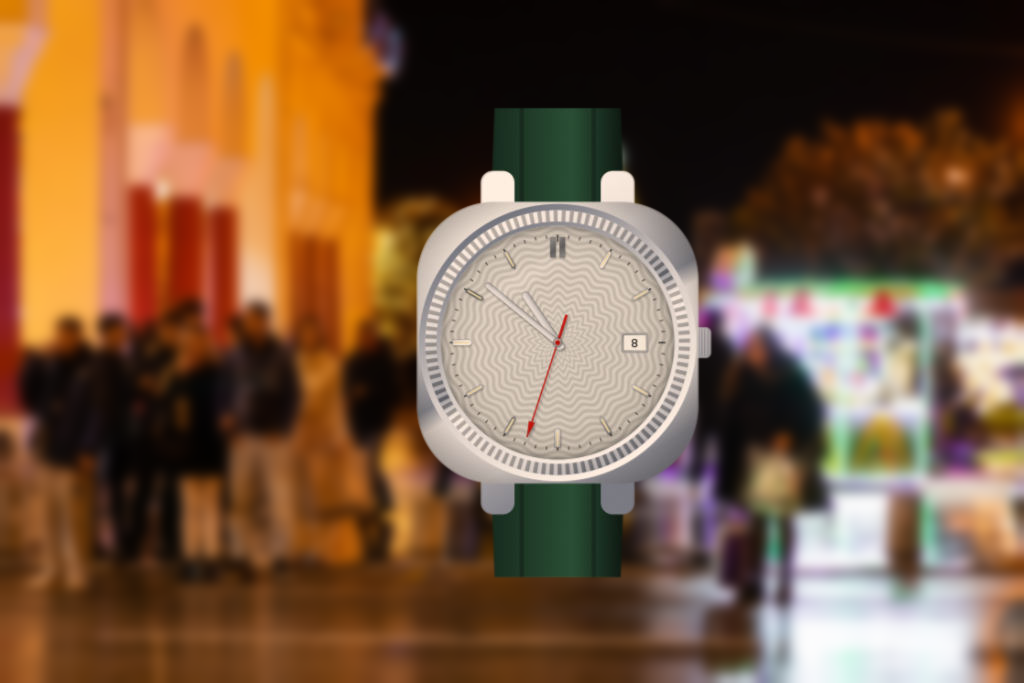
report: 10,51,33
